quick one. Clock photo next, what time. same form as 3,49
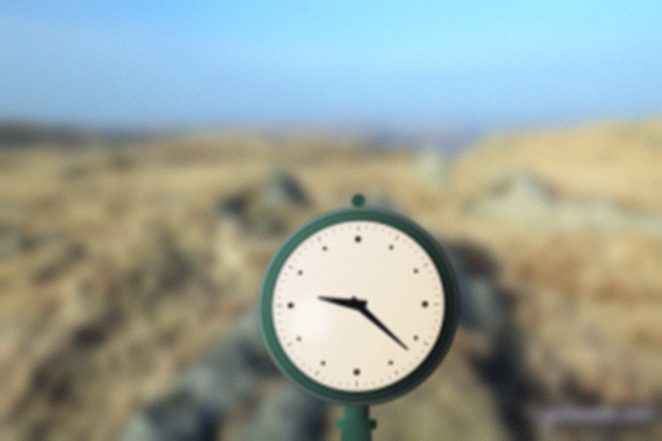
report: 9,22
